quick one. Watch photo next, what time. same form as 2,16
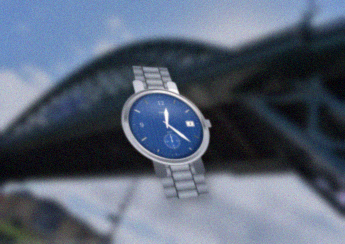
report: 12,23
